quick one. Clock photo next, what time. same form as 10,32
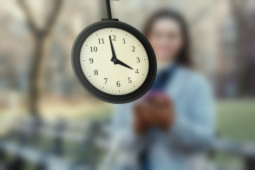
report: 3,59
